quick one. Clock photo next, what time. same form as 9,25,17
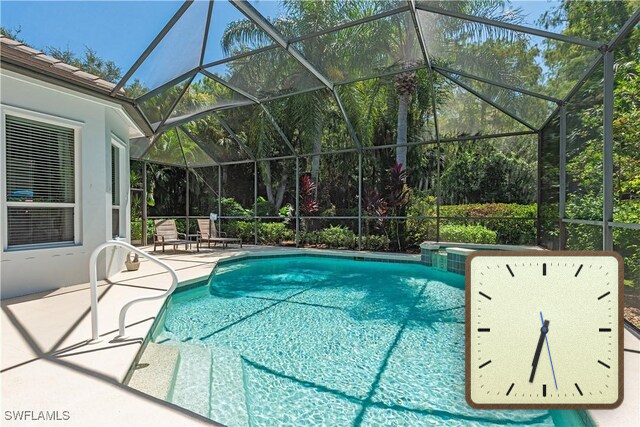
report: 6,32,28
